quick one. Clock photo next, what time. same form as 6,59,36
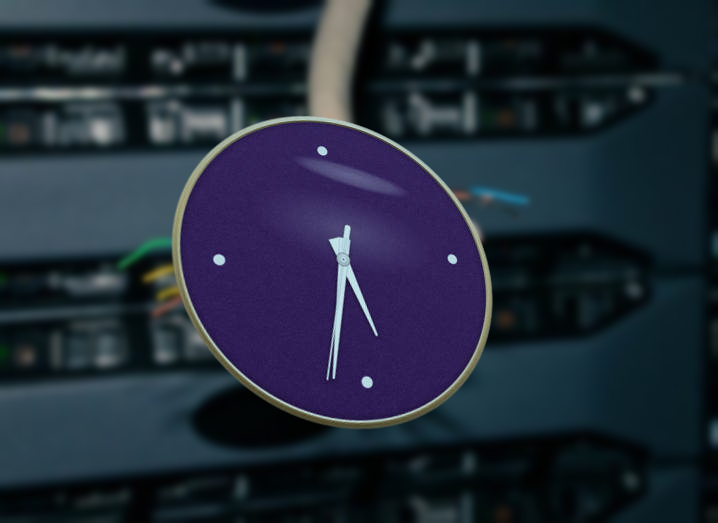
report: 5,32,33
